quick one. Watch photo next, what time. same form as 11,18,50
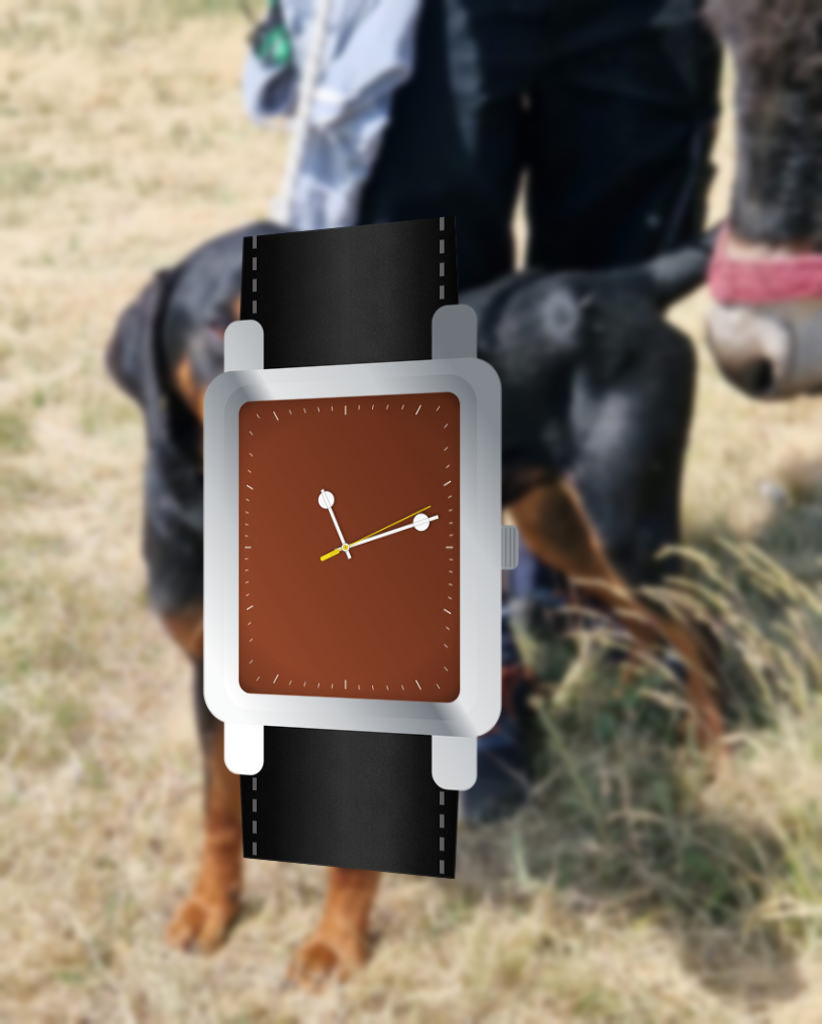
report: 11,12,11
